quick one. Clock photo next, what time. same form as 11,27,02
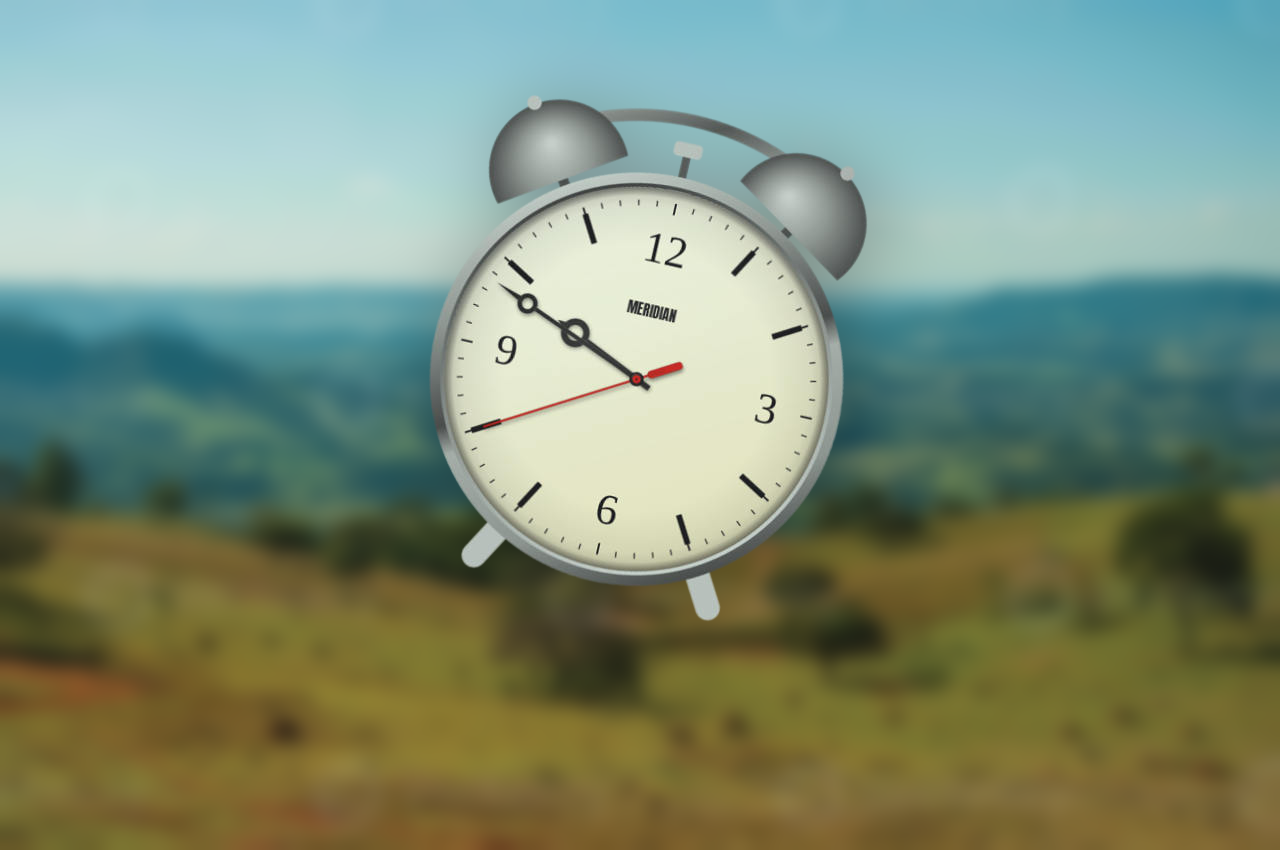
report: 9,48,40
